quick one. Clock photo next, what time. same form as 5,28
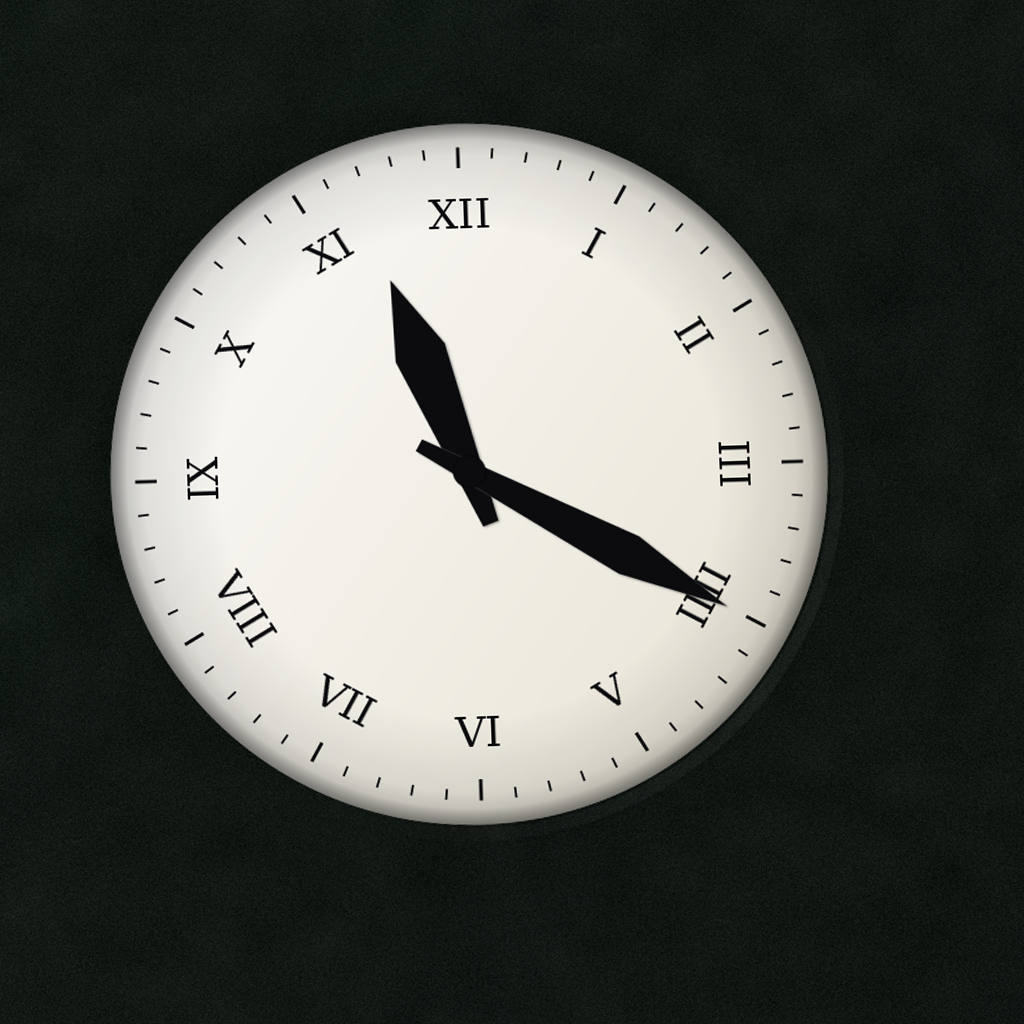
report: 11,20
